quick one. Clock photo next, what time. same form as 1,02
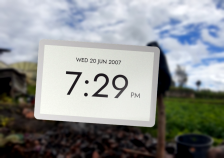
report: 7,29
